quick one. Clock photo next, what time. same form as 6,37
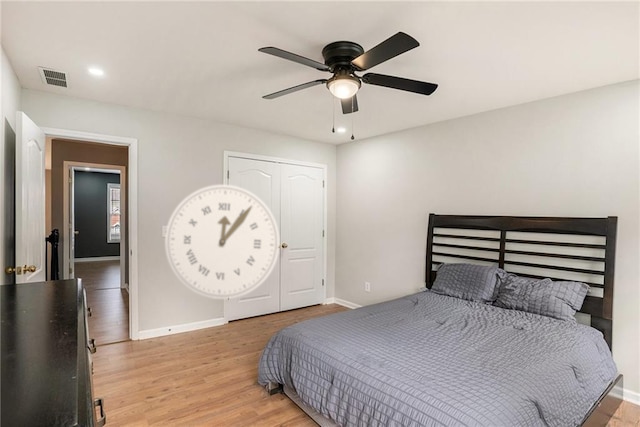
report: 12,06
